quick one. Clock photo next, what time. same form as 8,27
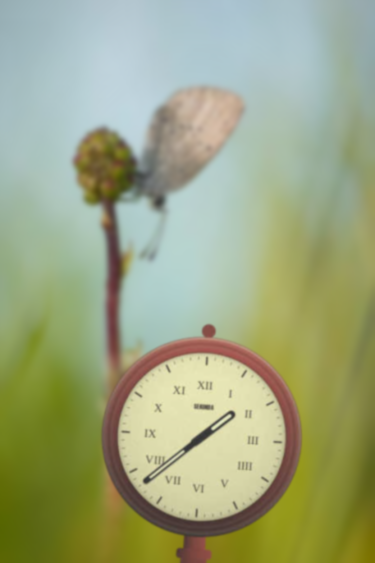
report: 1,38
